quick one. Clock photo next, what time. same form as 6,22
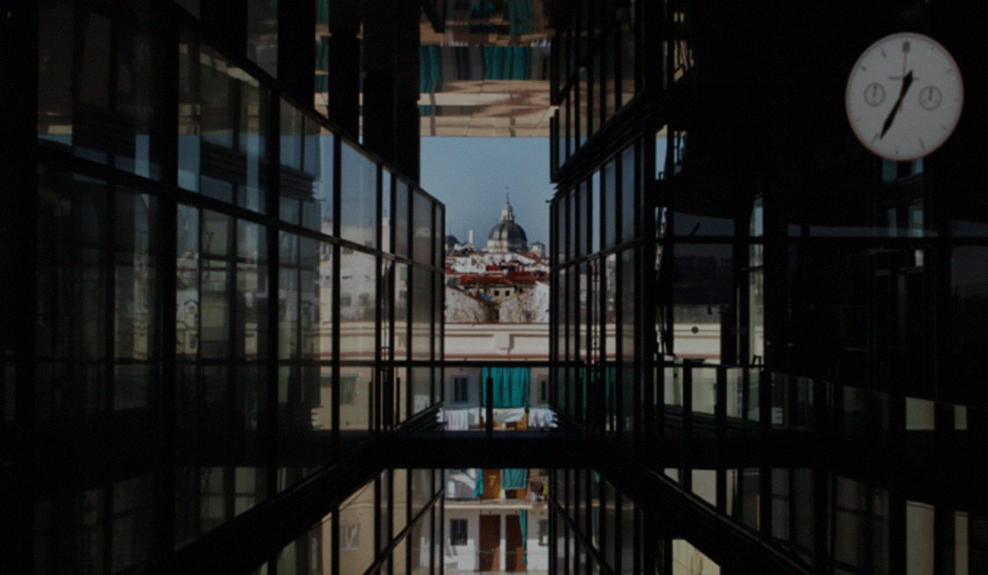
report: 12,34
